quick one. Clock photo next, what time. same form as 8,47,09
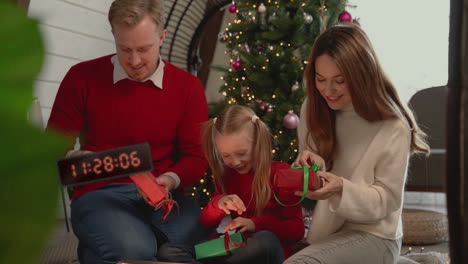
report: 11,28,06
